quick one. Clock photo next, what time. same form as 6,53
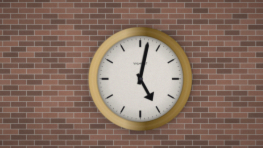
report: 5,02
